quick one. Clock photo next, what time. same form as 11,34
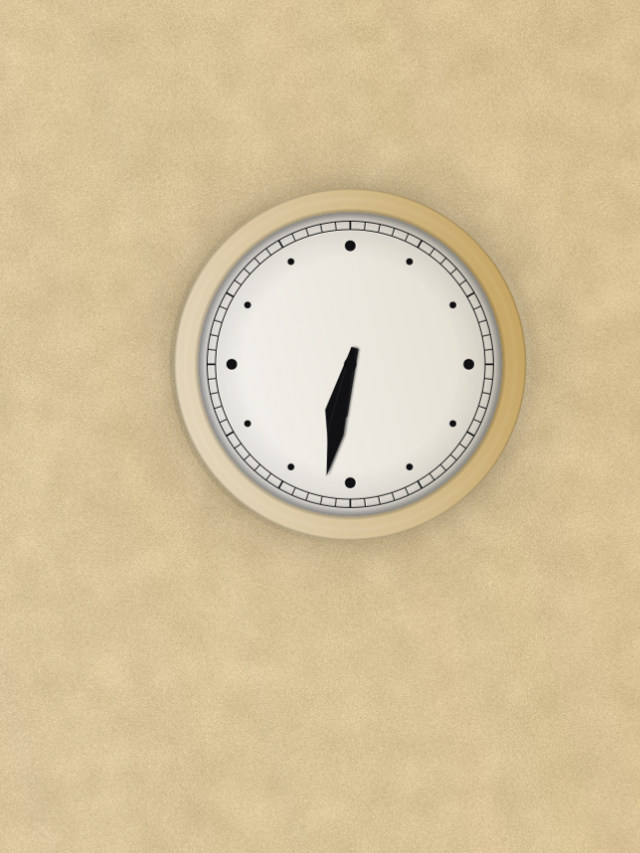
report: 6,32
